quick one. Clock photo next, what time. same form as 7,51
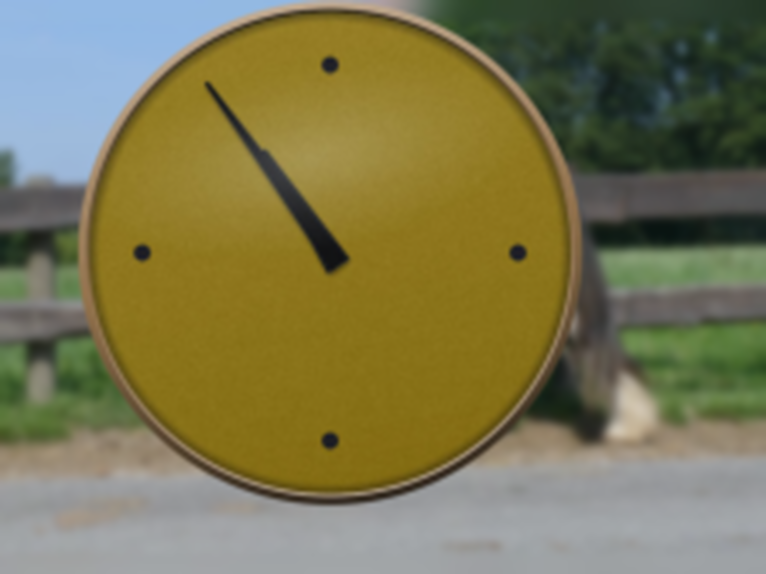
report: 10,54
